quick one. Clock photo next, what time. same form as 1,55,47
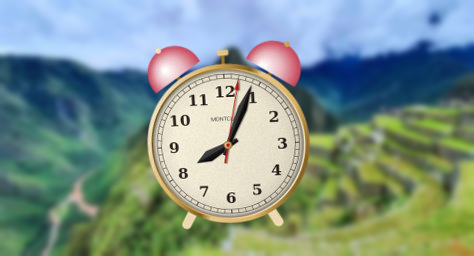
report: 8,04,02
